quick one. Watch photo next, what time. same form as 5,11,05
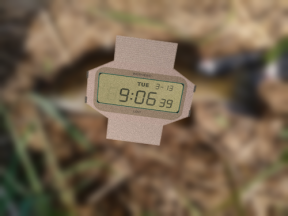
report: 9,06,39
